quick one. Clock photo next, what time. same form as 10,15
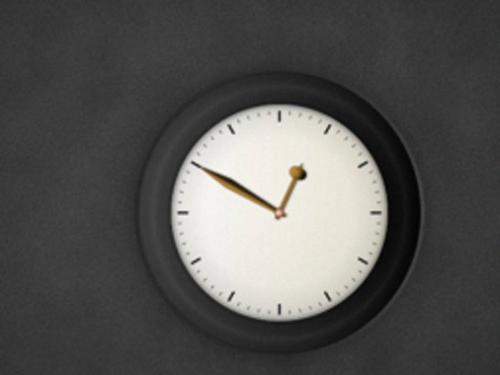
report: 12,50
